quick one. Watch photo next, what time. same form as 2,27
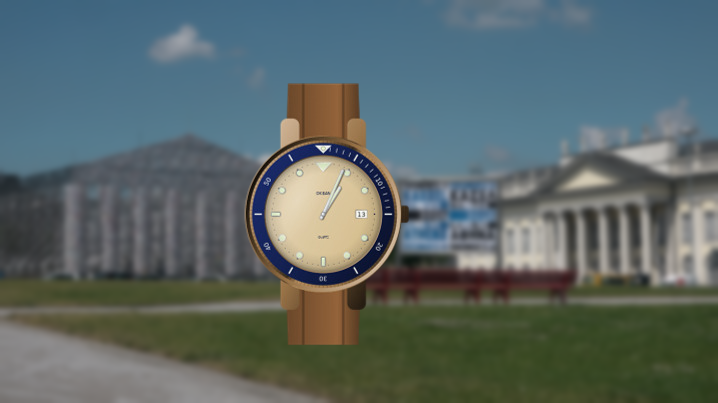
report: 1,04
